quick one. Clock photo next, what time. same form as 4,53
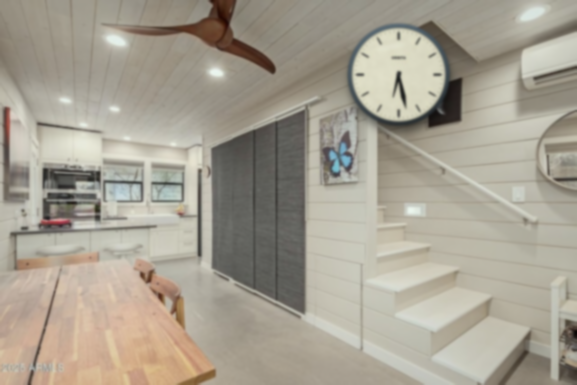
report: 6,28
